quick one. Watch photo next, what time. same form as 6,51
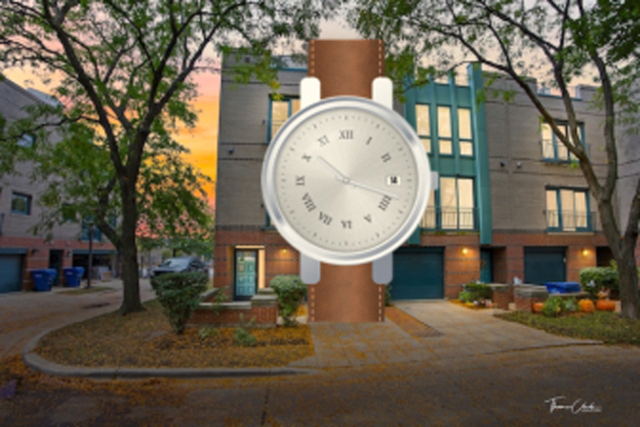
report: 10,18
